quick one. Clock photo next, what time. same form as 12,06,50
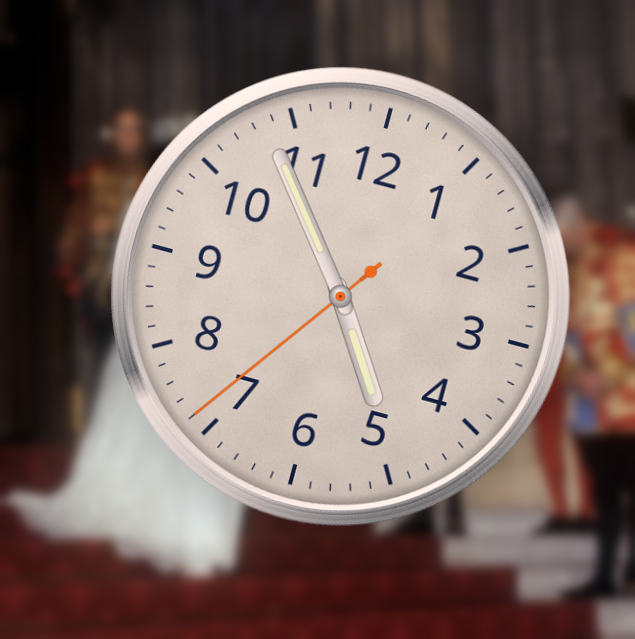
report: 4,53,36
